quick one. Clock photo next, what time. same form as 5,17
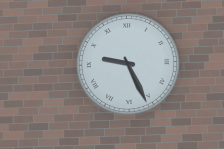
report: 9,26
